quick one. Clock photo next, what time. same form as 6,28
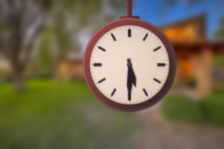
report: 5,30
